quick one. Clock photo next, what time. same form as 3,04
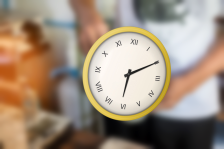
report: 6,10
